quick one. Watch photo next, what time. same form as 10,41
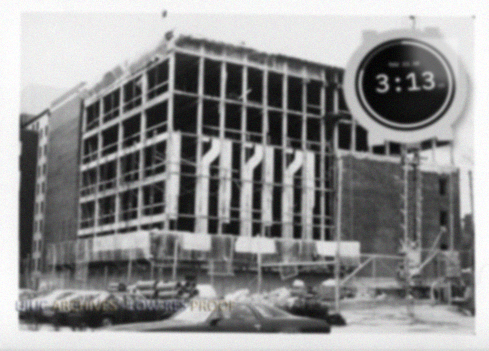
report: 3,13
